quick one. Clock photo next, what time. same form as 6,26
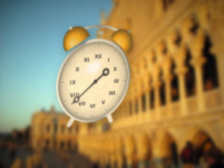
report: 1,38
